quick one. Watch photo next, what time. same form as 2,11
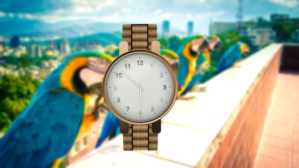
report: 5,52
